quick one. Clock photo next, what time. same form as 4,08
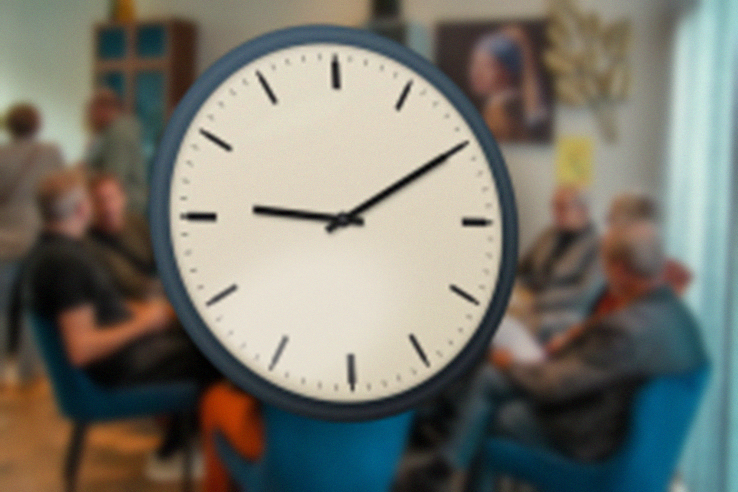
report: 9,10
